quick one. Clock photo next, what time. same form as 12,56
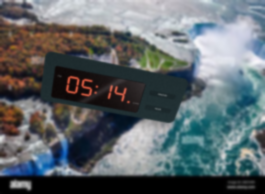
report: 5,14
